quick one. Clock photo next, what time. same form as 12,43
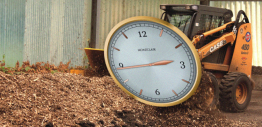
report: 2,44
